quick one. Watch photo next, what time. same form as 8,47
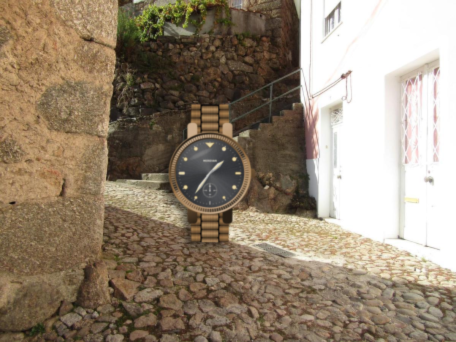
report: 1,36
